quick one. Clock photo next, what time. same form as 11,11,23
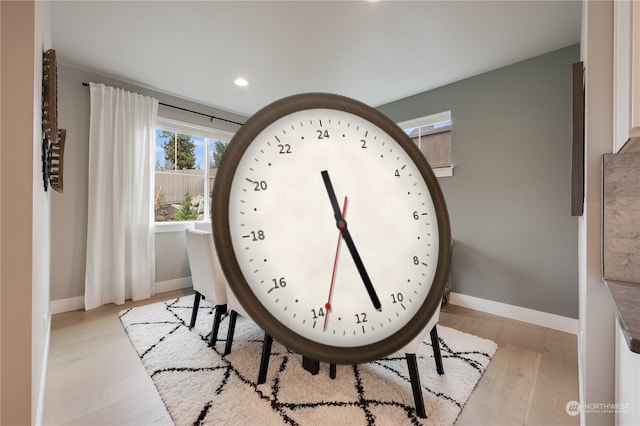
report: 23,27,34
